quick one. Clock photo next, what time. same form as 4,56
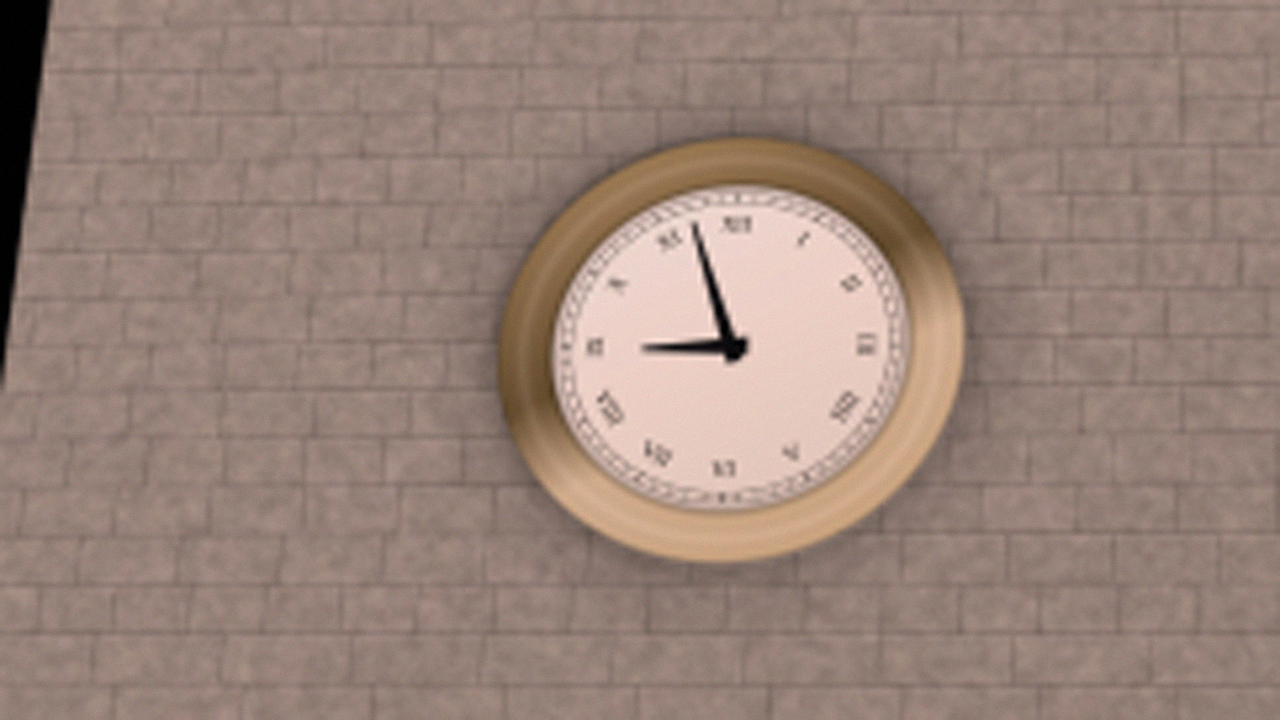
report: 8,57
